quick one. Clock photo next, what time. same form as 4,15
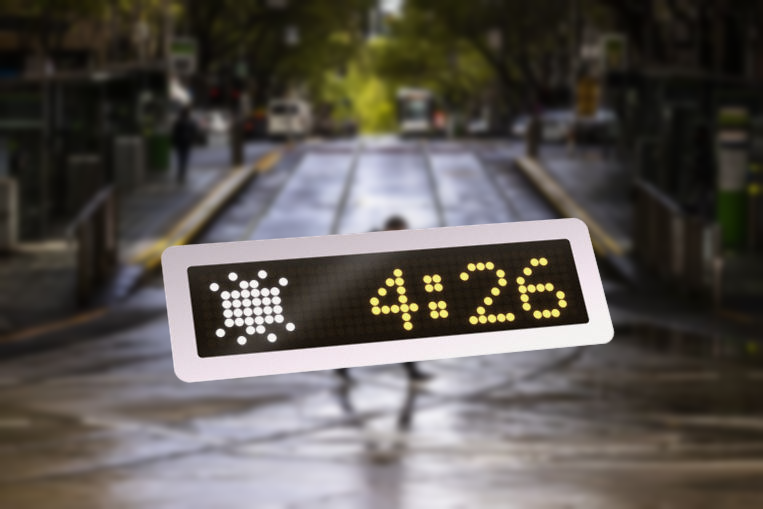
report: 4,26
